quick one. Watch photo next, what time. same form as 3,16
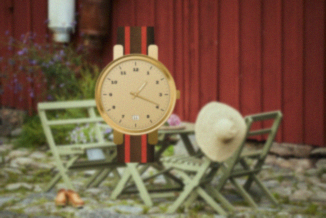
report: 1,19
